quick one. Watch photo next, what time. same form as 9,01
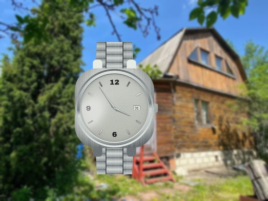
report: 3,54
